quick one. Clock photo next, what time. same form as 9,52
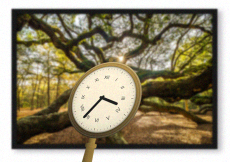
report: 3,36
